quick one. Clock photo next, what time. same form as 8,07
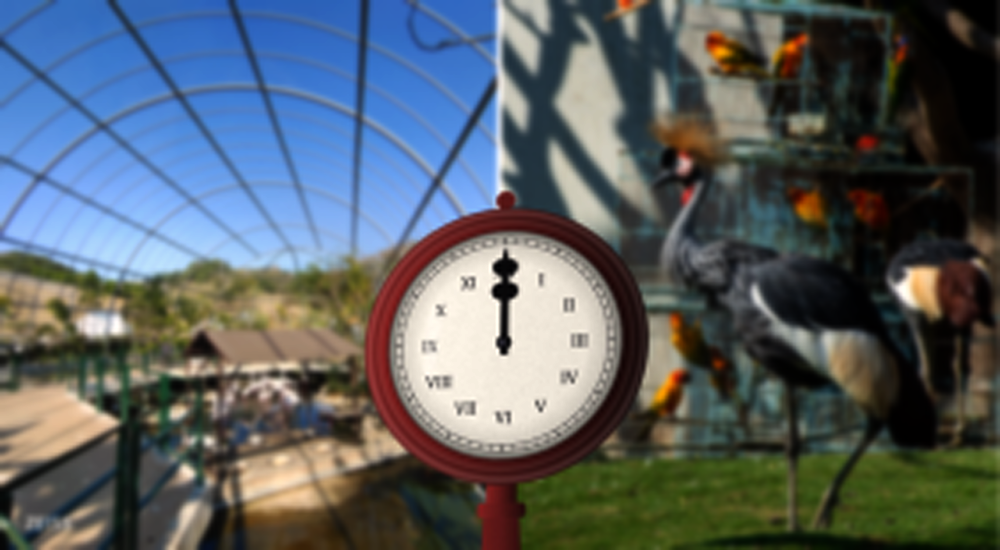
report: 12,00
